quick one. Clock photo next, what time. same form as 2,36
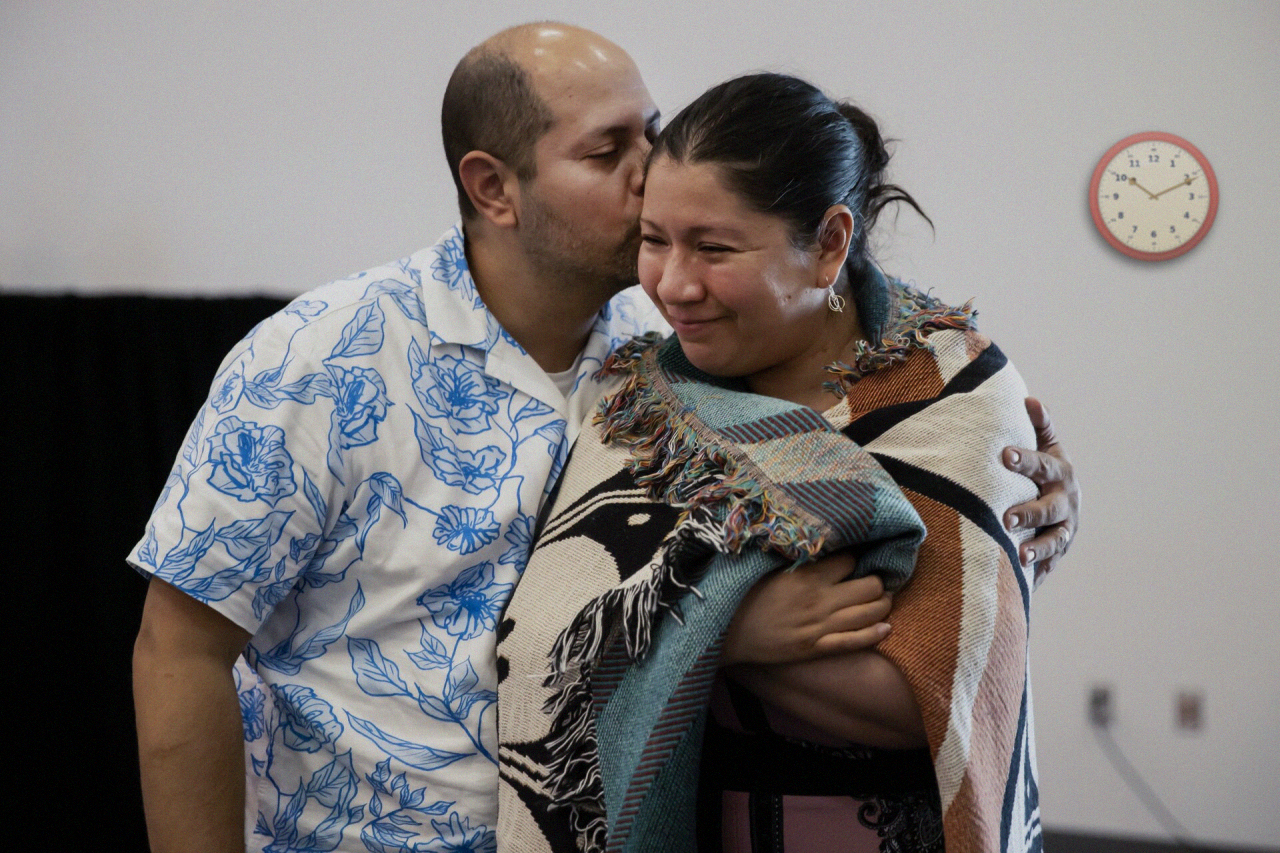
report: 10,11
